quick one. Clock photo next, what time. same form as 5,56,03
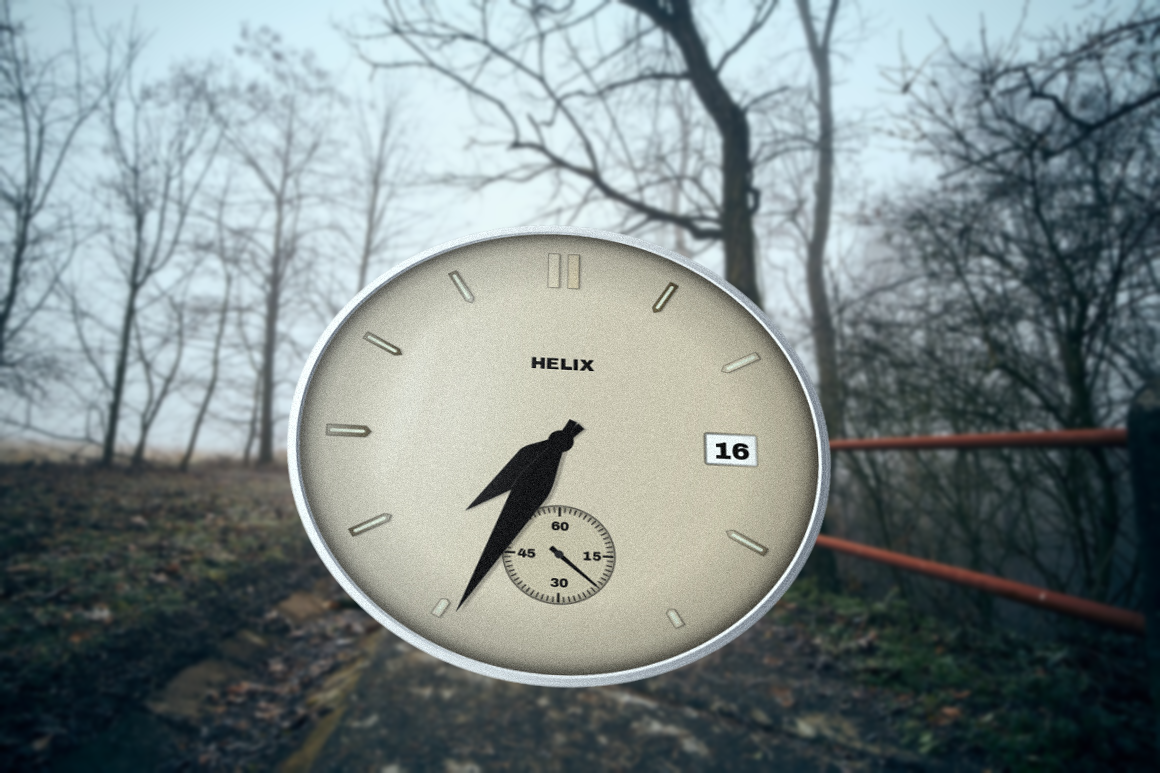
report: 7,34,22
